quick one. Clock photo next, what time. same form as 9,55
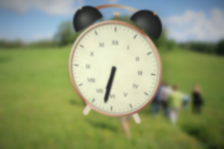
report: 6,32
